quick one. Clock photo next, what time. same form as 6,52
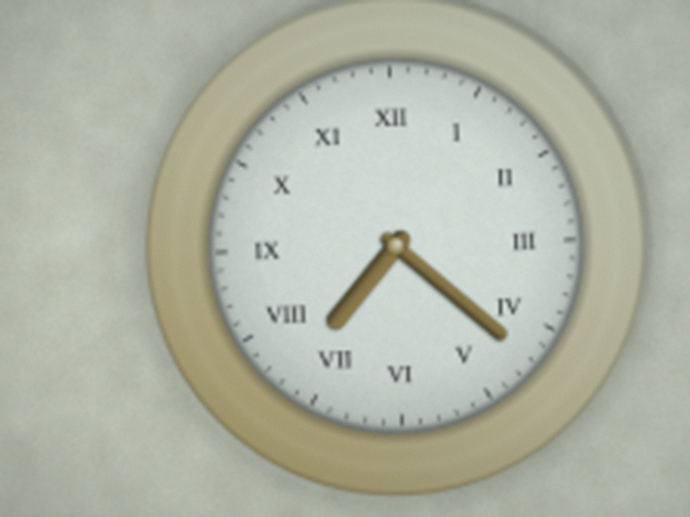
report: 7,22
